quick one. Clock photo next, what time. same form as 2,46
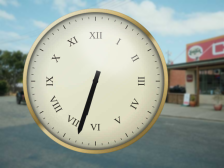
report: 6,33
